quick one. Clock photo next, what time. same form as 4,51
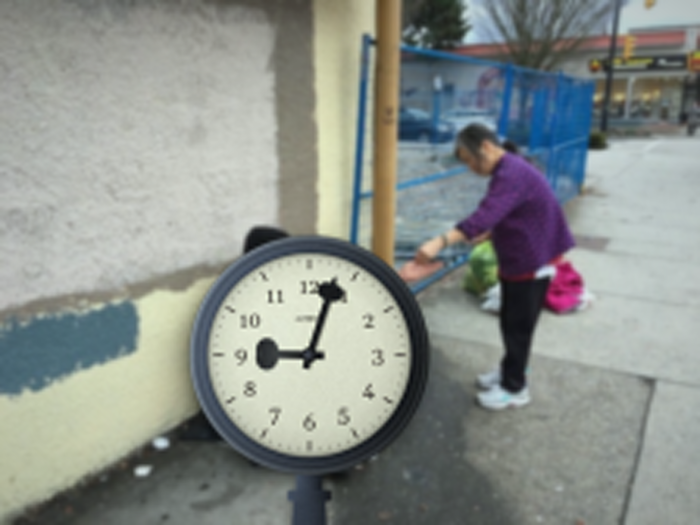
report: 9,03
